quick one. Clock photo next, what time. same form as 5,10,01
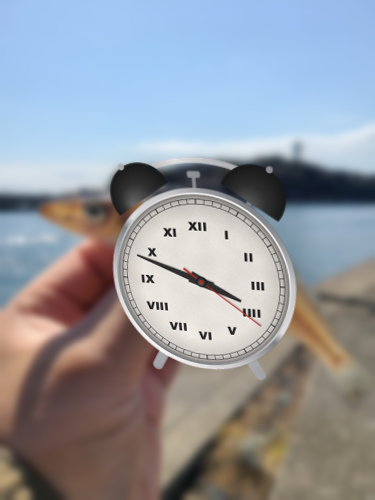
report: 3,48,21
